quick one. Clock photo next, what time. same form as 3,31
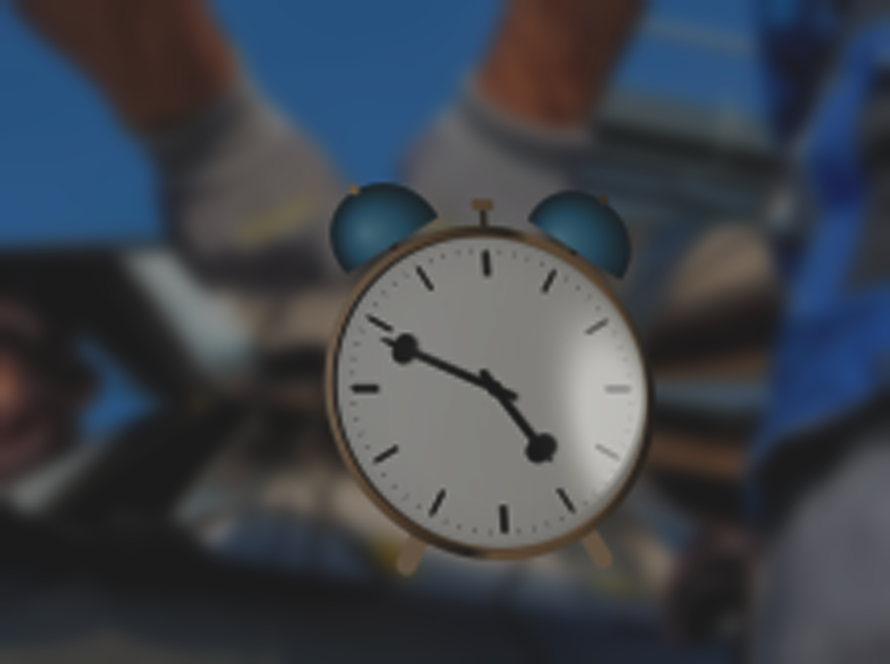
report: 4,49
